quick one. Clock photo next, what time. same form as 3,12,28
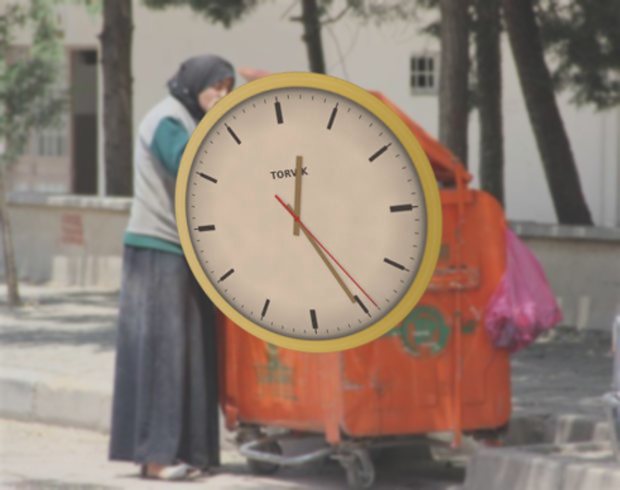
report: 12,25,24
